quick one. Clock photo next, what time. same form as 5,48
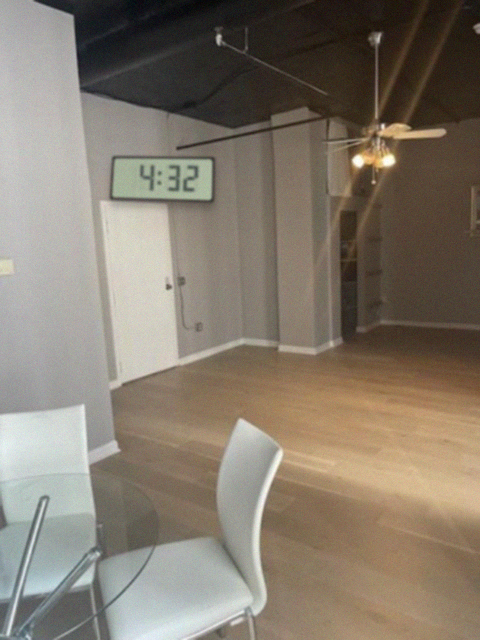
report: 4,32
